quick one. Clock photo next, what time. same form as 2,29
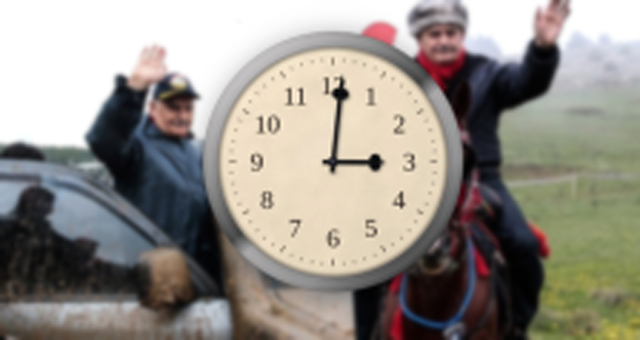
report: 3,01
